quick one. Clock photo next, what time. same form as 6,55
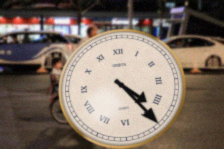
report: 4,24
